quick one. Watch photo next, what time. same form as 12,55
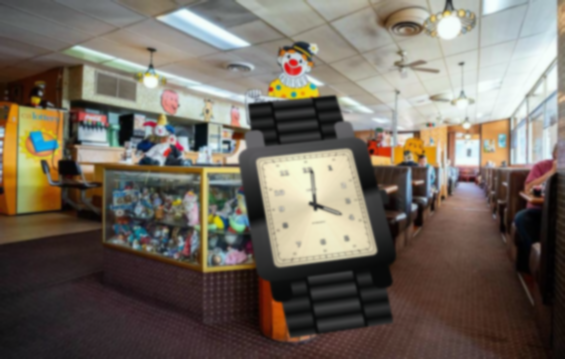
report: 4,01
